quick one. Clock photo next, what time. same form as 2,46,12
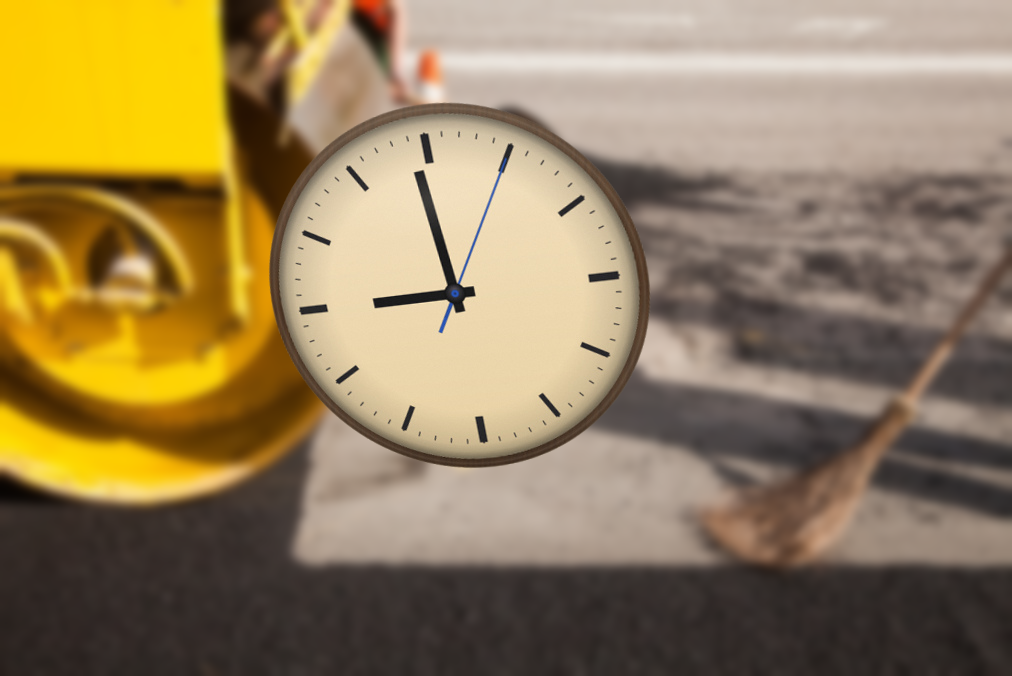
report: 8,59,05
